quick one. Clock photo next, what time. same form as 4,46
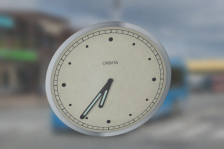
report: 6,36
